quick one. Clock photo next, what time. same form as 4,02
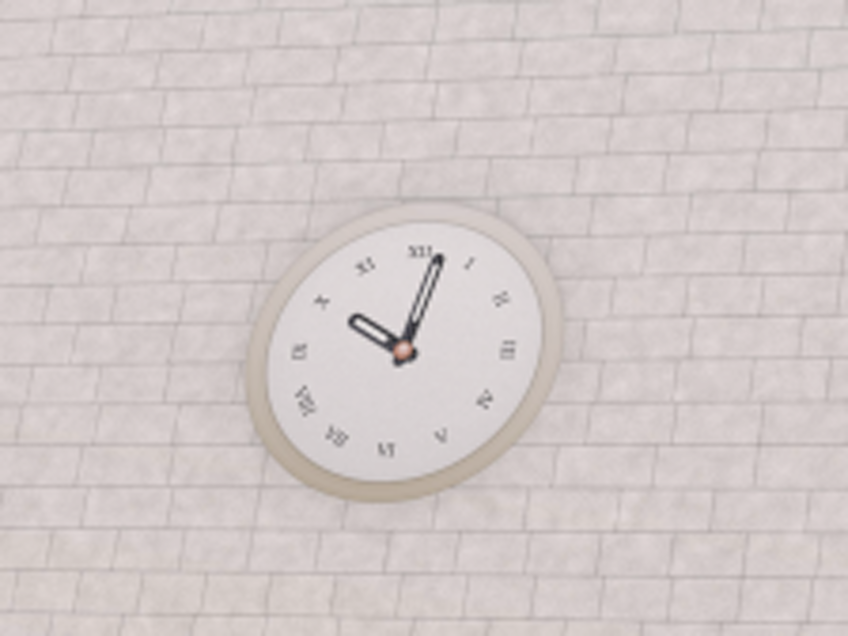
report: 10,02
